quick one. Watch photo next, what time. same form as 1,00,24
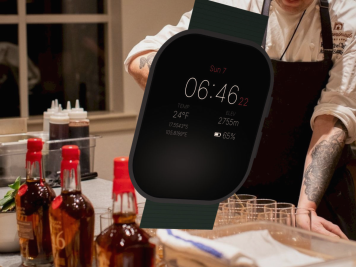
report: 6,46,22
